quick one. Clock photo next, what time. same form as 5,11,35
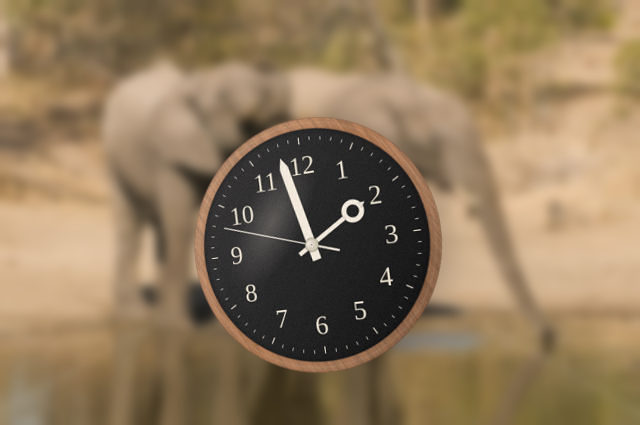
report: 1,57,48
